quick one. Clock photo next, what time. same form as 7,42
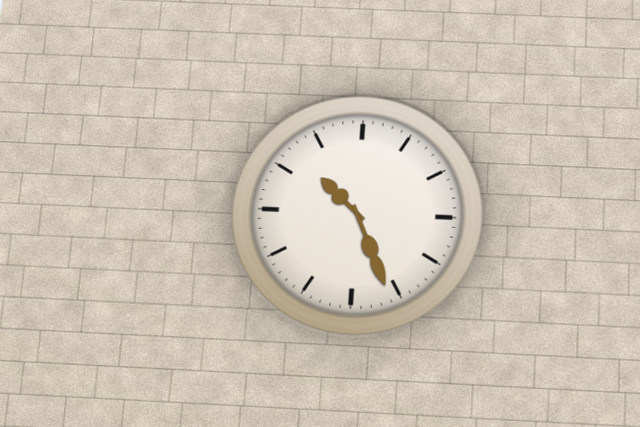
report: 10,26
